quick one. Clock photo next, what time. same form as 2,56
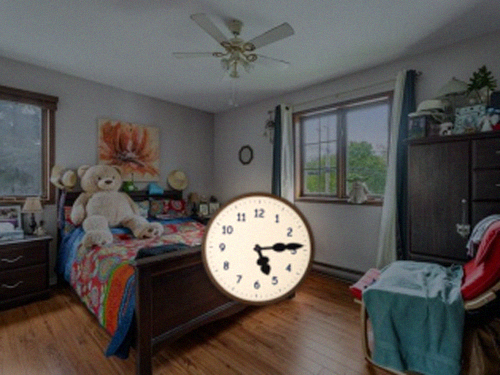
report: 5,14
